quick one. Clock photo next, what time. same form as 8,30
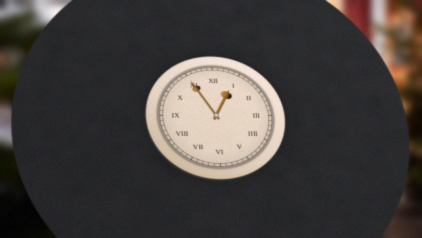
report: 12,55
